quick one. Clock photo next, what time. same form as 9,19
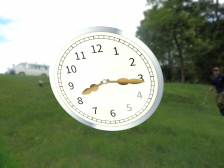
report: 8,16
